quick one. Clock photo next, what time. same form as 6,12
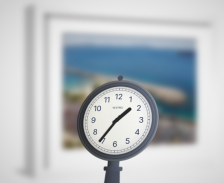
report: 1,36
